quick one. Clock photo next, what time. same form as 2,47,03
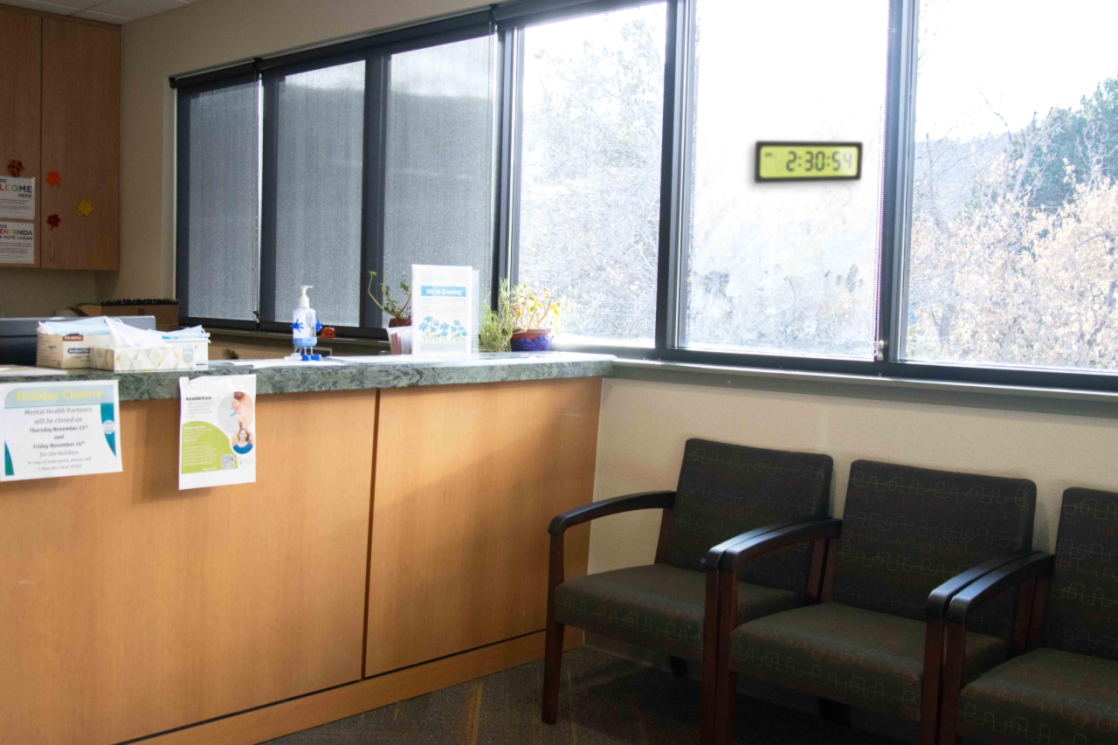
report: 2,30,54
